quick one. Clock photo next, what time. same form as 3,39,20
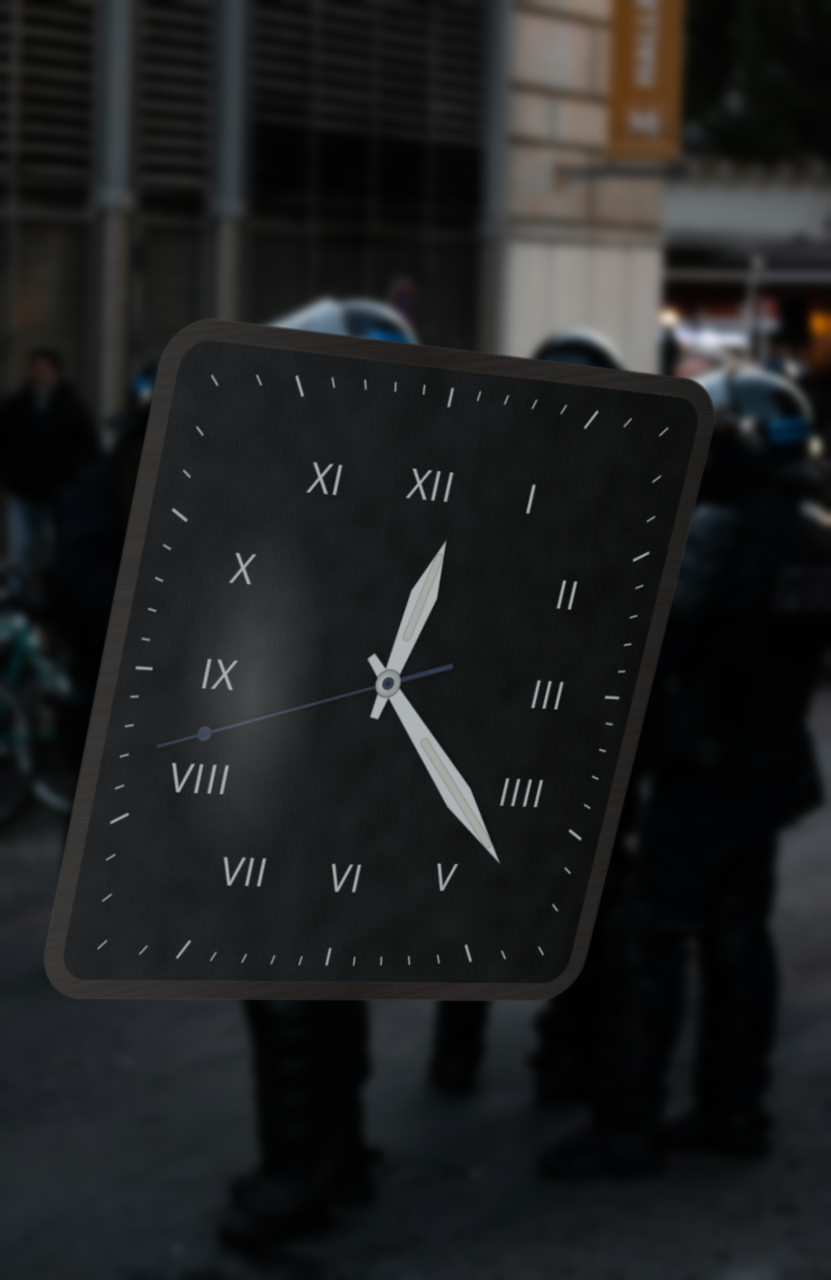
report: 12,22,42
